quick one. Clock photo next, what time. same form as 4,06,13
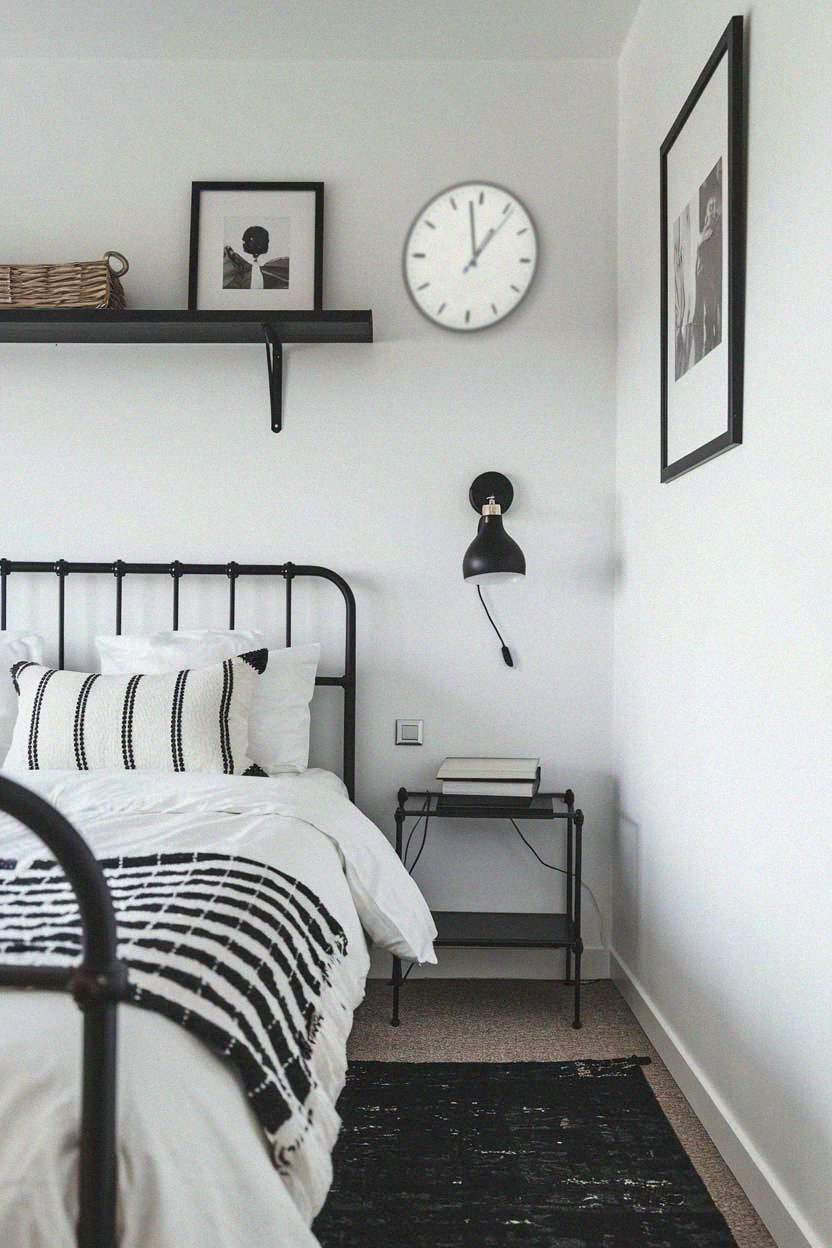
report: 12,58,06
